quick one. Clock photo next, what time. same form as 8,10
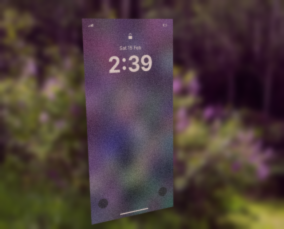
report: 2,39
